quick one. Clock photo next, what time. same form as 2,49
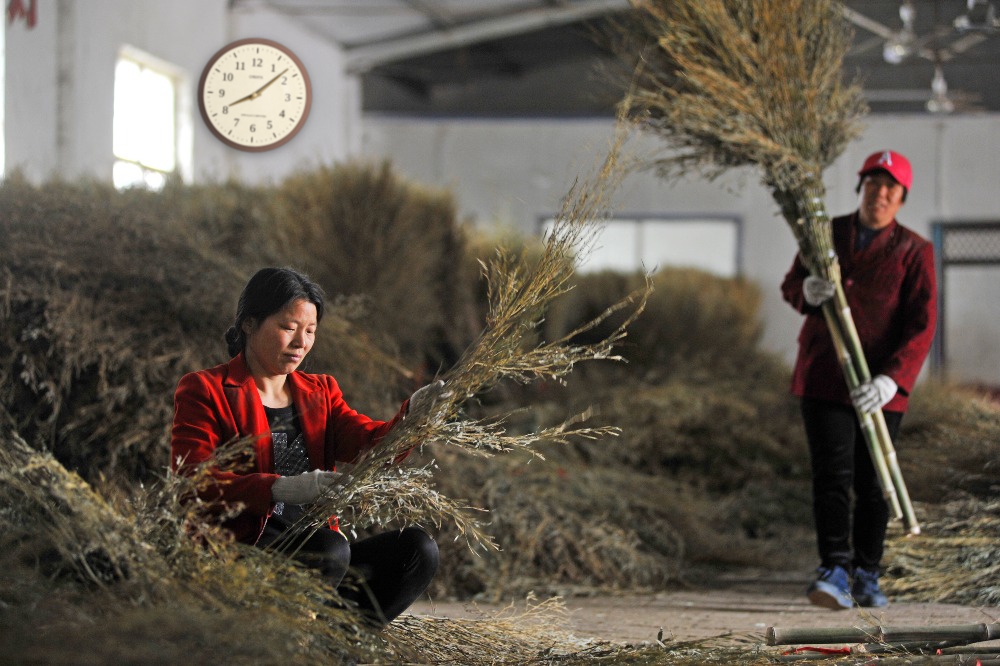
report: 8,08
